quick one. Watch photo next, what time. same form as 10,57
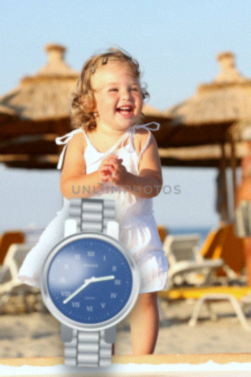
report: 2,38
